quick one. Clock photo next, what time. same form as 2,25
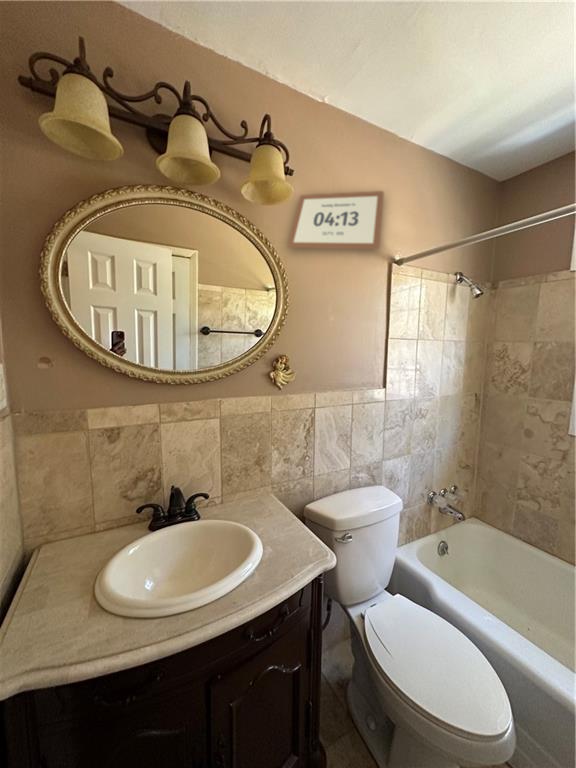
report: 4,13
